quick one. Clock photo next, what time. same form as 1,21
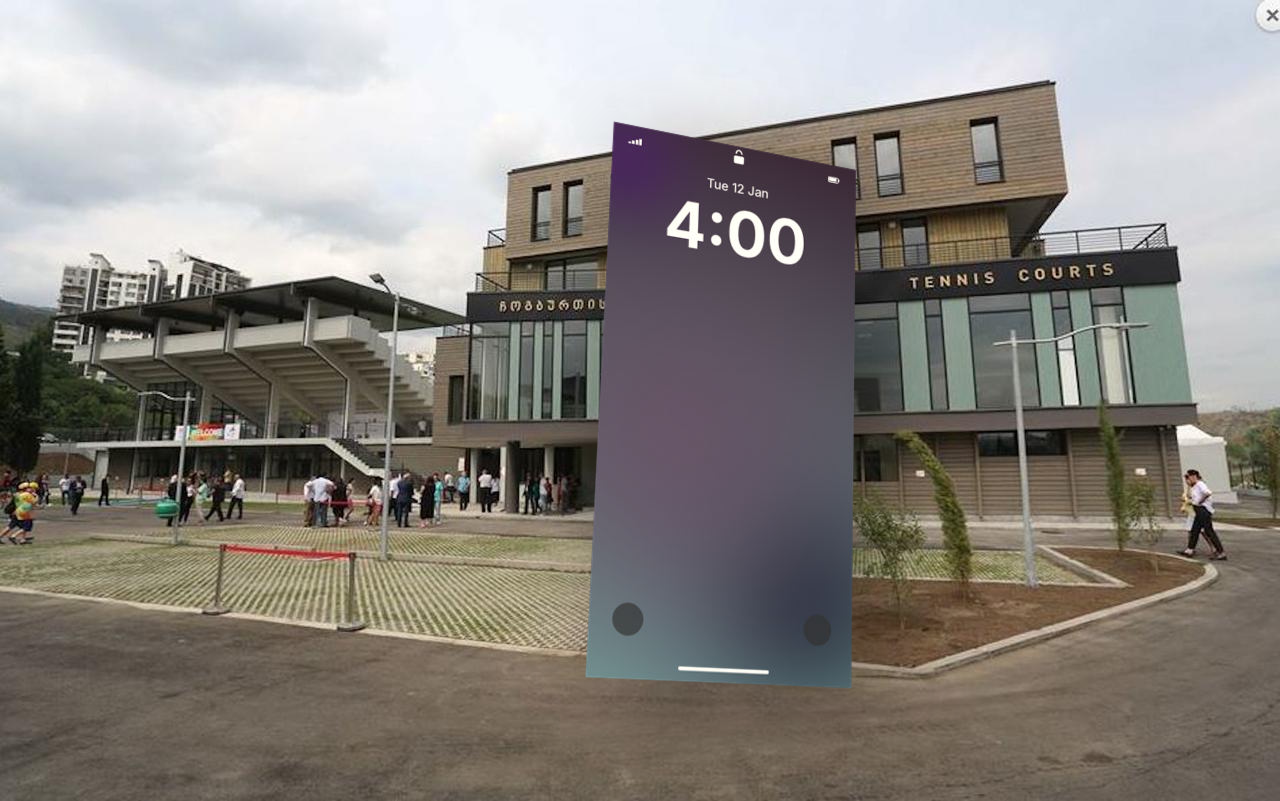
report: 4,00
